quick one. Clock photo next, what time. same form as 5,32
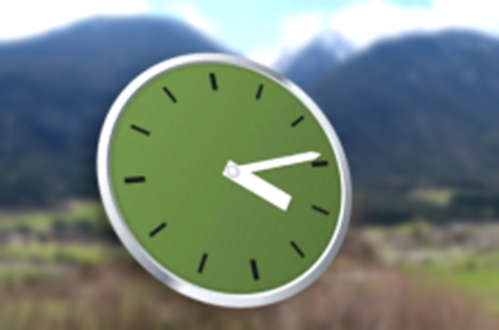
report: 4,14
